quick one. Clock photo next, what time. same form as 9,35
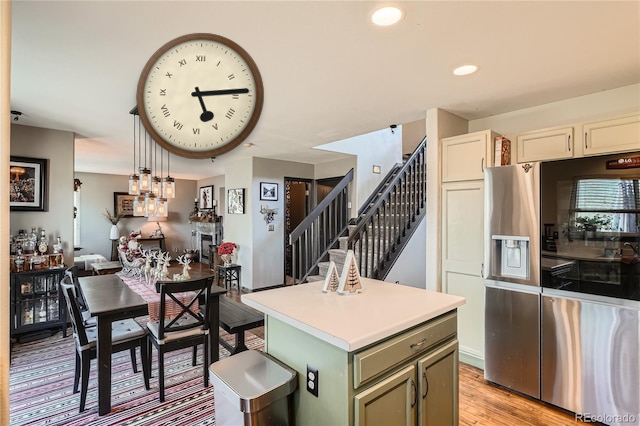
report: 5,14
